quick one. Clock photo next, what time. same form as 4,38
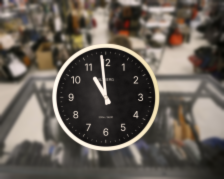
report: 10,59
